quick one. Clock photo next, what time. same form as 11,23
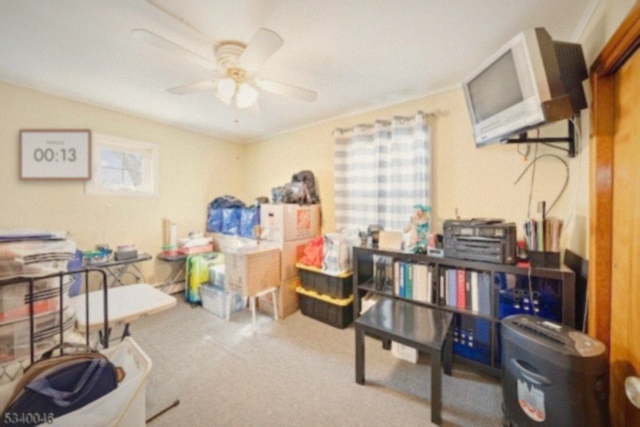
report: 0,13
